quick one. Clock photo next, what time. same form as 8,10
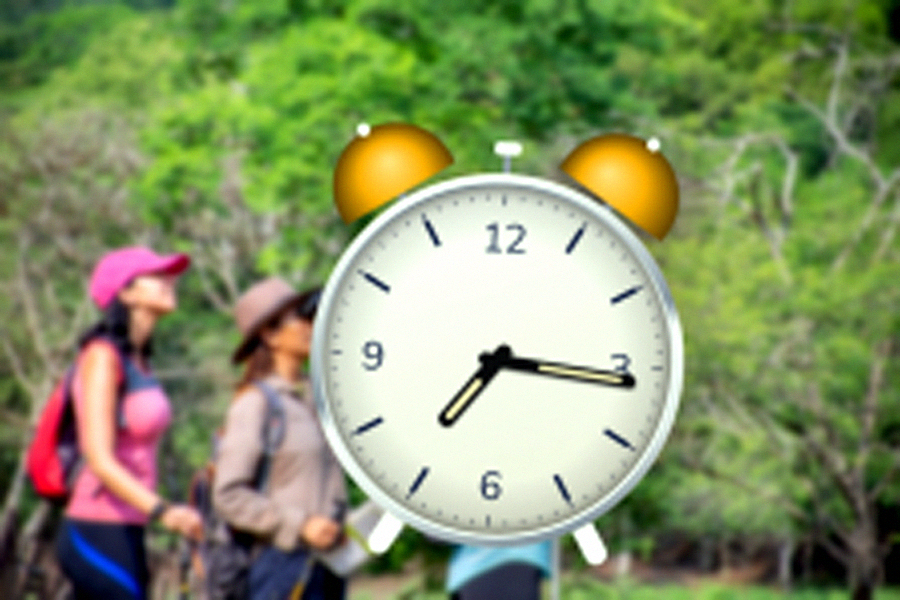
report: 7,16
